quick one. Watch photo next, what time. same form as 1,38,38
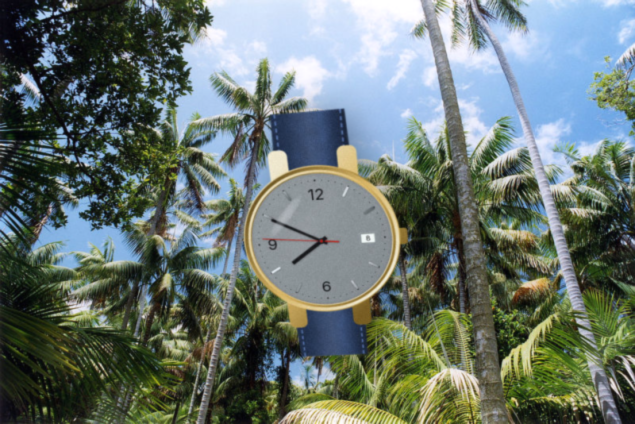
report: 7,49,46
